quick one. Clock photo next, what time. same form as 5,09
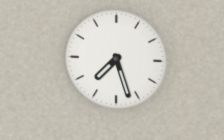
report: 7,27
